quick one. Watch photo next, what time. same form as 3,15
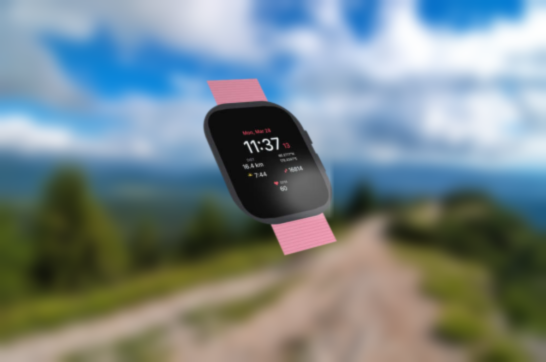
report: 11,37
